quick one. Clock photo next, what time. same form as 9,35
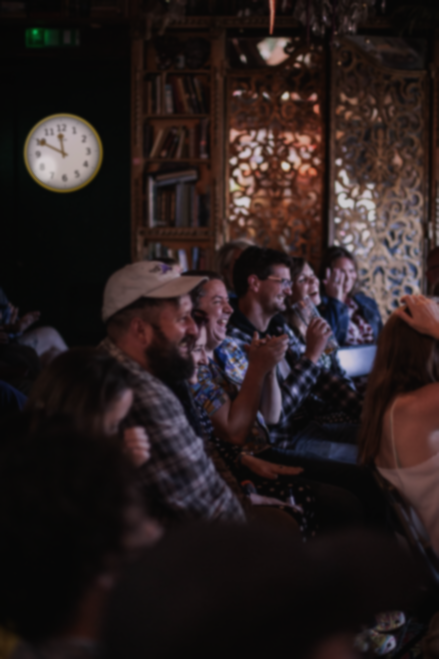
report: 11,50
